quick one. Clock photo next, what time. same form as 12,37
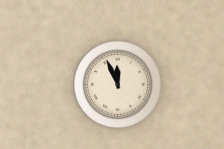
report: 11,56
